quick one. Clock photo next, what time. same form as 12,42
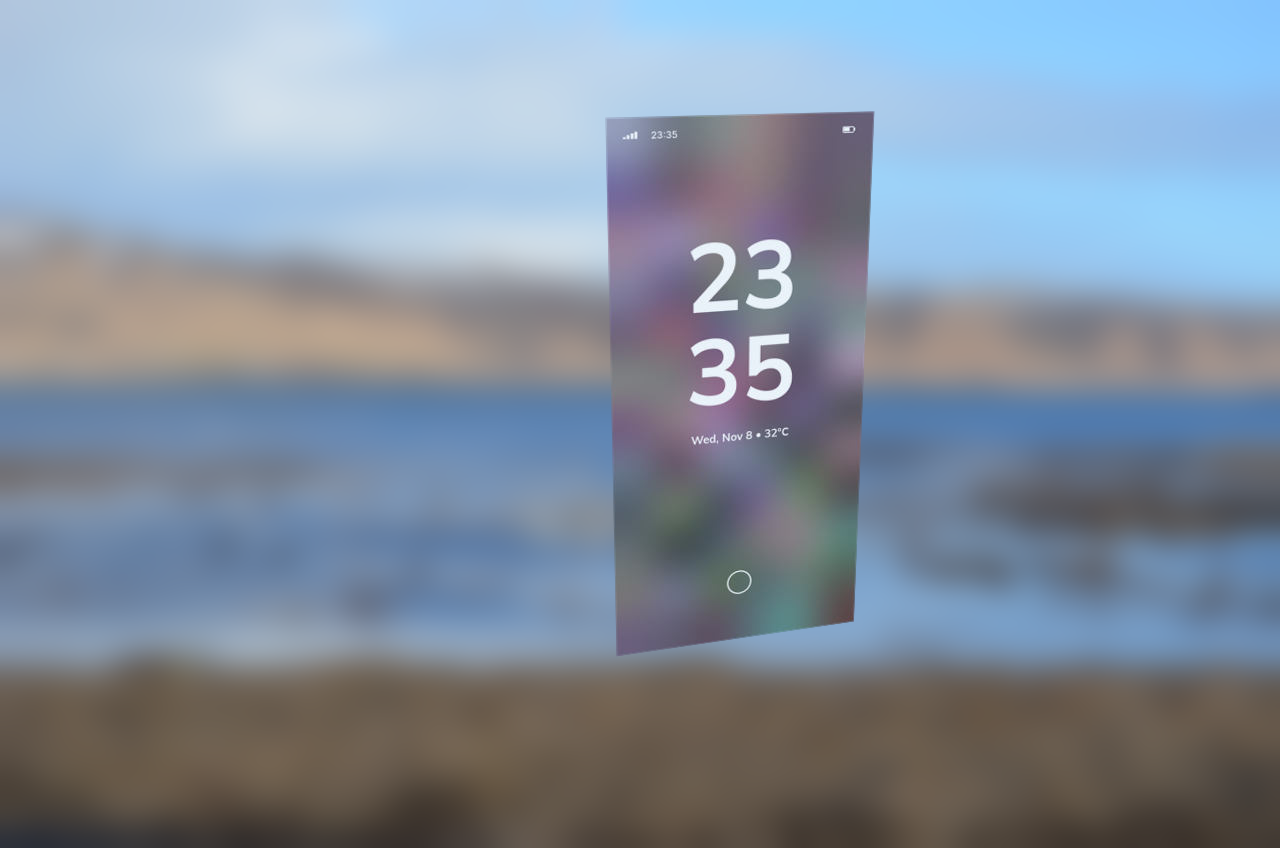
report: 23,35
